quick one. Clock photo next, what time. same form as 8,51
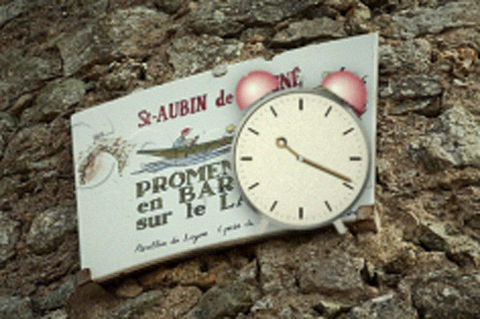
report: 10,19
